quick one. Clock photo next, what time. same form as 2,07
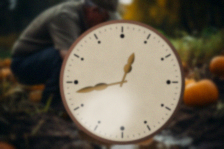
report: 12,43
